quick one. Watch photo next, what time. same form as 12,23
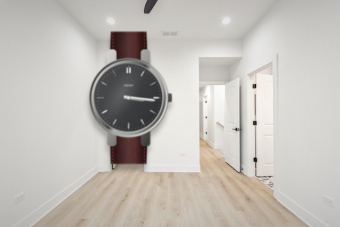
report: 3,16
